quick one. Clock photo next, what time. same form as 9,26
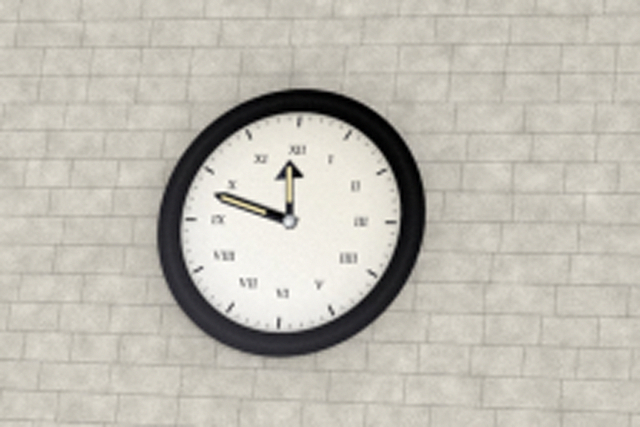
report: 11,48
